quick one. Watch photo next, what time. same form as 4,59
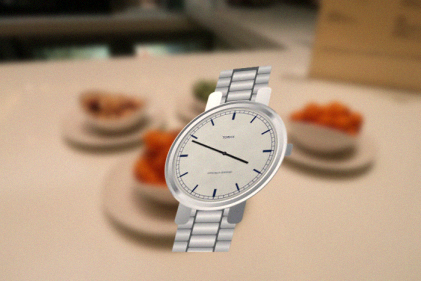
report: 3,49
